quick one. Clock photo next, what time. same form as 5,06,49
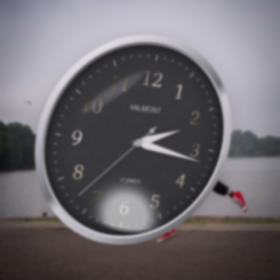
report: 2,16,37
